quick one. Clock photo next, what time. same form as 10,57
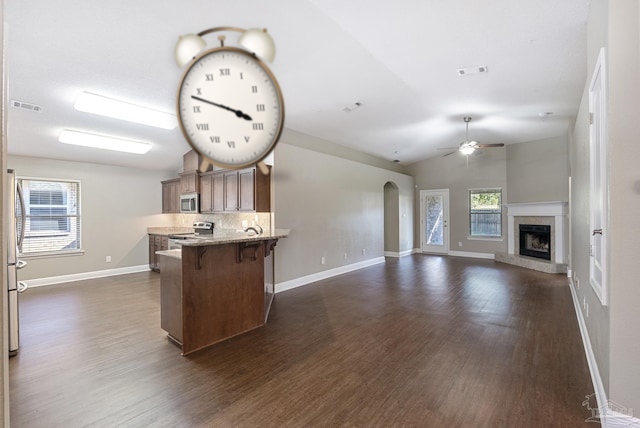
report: 3,48
